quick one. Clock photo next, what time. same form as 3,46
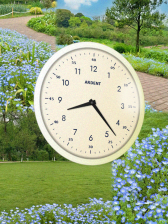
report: 8,23
